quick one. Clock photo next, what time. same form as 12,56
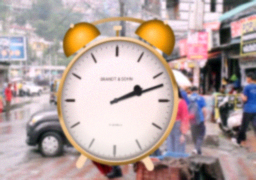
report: 2,12
